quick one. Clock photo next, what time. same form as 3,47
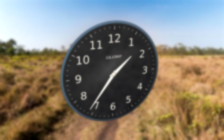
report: 1,36
